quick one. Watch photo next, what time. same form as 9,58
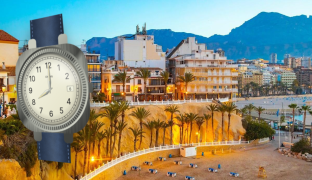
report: 8,00
